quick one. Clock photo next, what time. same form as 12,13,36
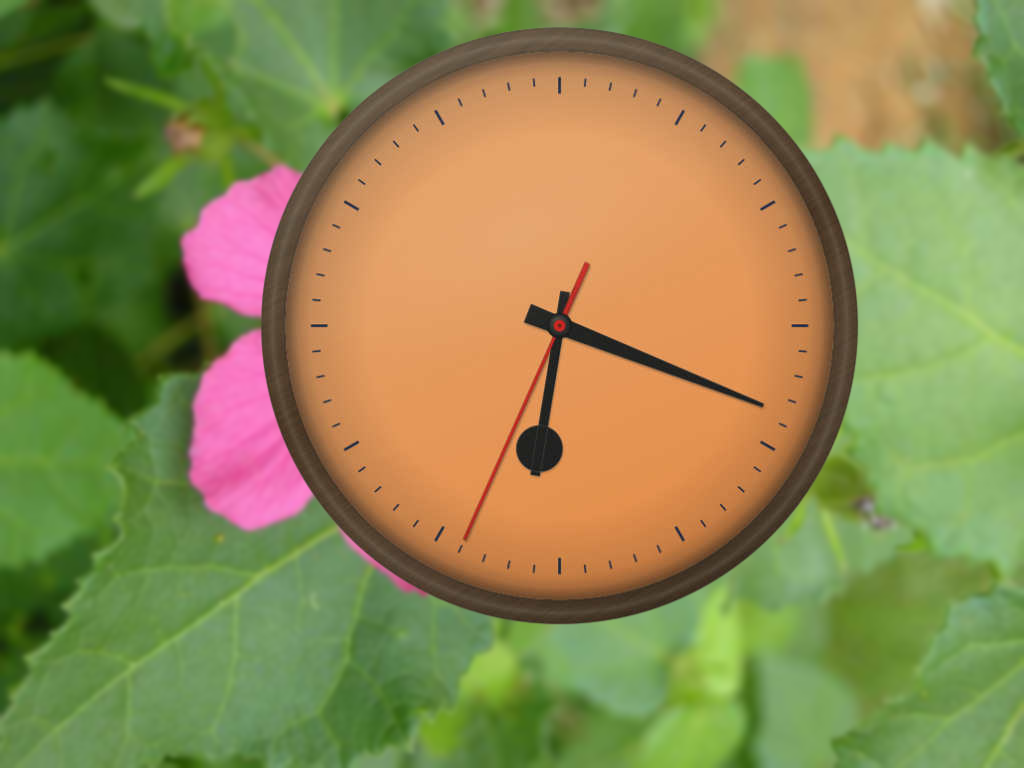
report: 6,18,34
